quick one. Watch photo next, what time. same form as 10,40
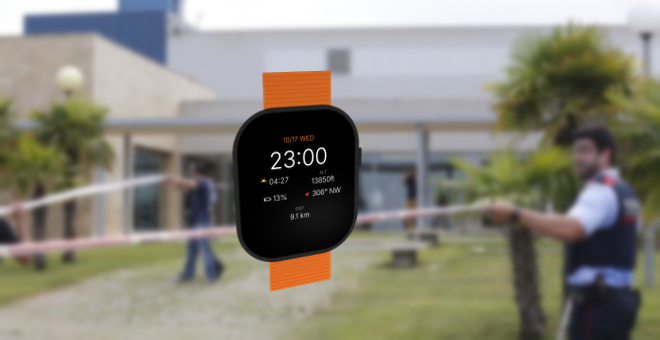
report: 23,00
